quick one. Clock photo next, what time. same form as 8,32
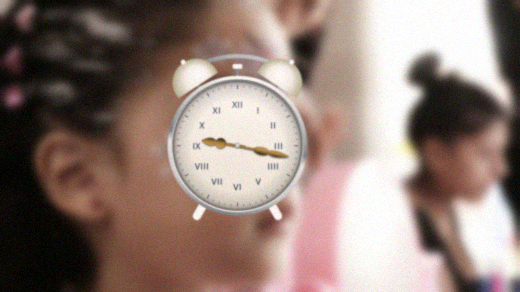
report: 9,17
